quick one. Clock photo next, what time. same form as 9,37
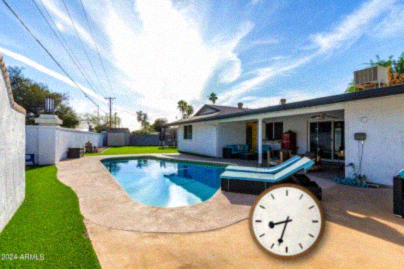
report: 8,33
